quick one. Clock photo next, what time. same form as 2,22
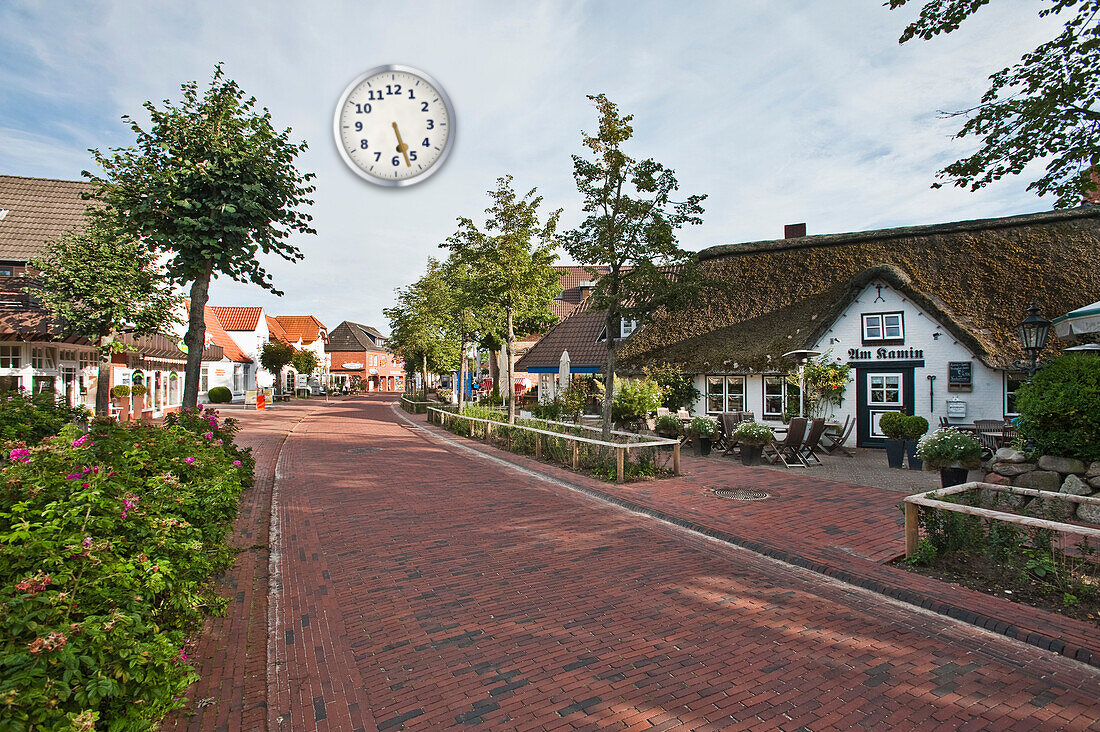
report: 5,27
